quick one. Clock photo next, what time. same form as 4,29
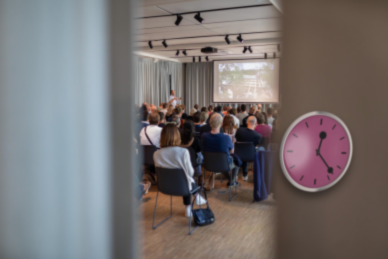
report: 12,23
